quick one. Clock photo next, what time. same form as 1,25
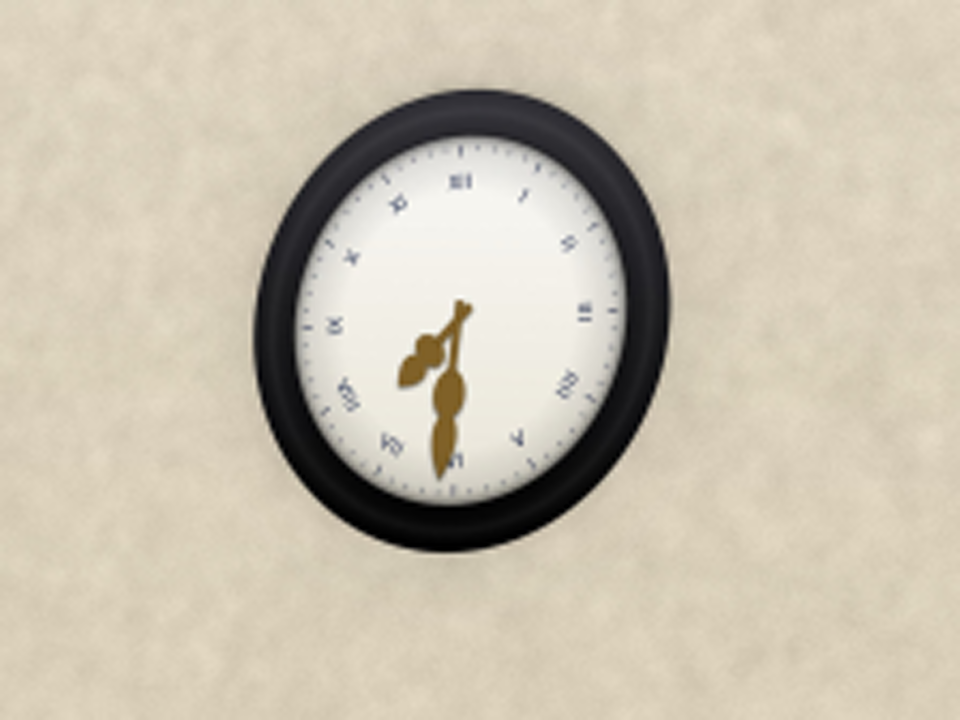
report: 7,31
